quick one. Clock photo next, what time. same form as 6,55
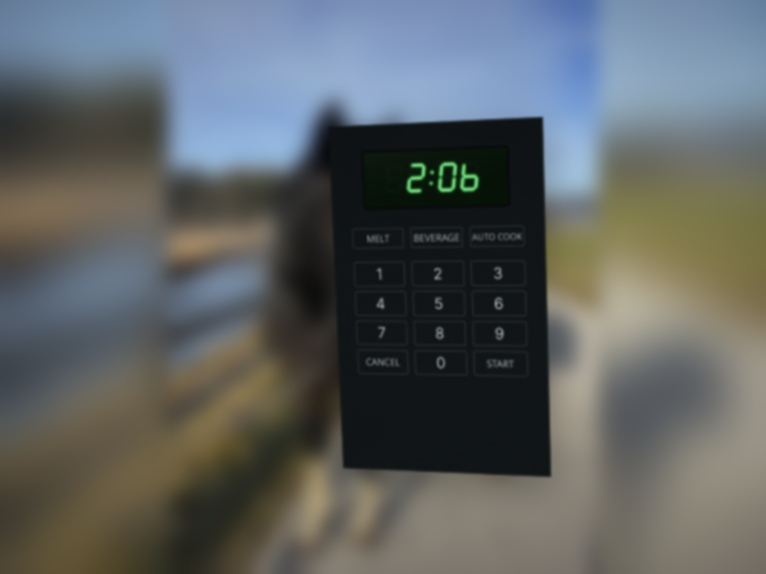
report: 2,06
